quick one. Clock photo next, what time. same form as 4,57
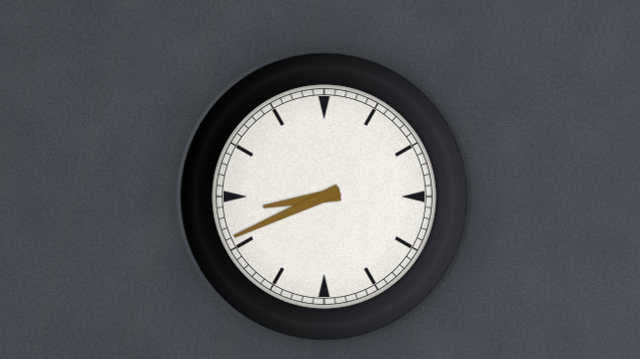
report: 8,41
